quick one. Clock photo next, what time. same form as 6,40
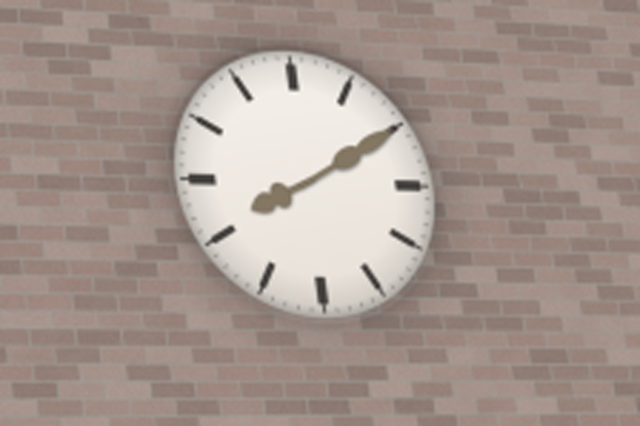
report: 8,10
